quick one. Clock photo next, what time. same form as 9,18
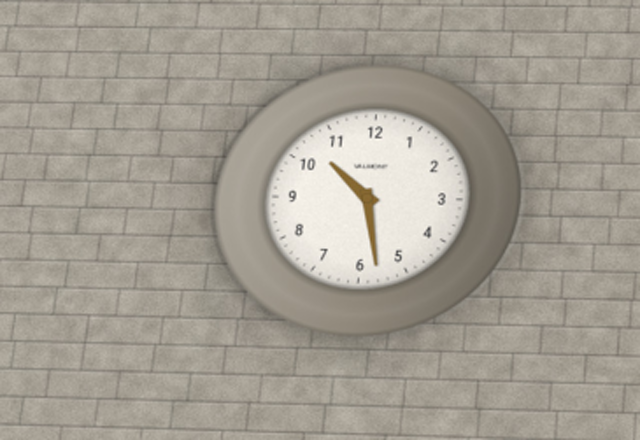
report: 10,28
